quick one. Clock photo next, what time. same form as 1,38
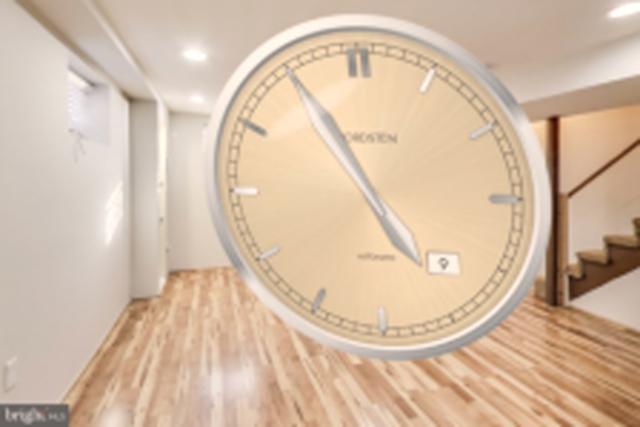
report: 4,55
